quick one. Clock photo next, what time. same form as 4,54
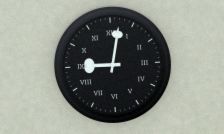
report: 9,02
